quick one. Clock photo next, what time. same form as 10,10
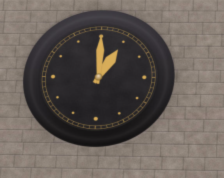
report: 1,00
